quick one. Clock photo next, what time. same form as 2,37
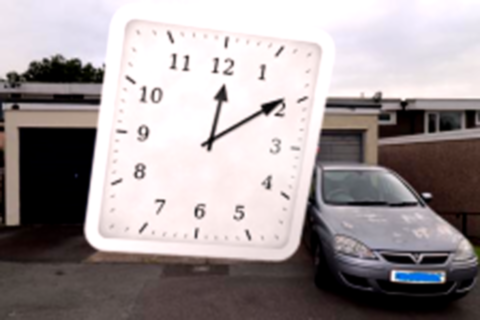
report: 12,09
